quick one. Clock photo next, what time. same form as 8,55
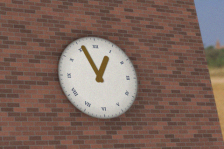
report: 12,56
